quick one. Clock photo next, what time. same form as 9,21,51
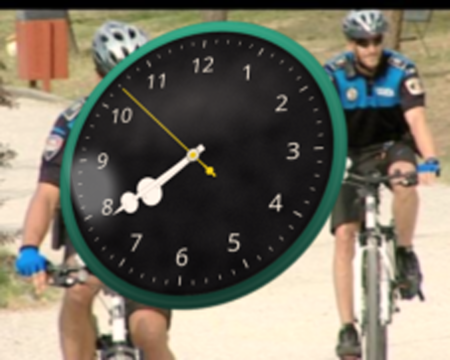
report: 7,38,52
